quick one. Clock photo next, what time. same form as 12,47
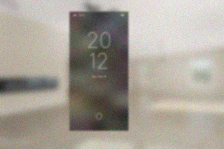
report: 20,12
